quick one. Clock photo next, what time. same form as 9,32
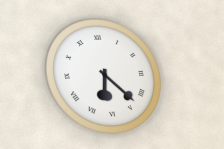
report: 6,23
